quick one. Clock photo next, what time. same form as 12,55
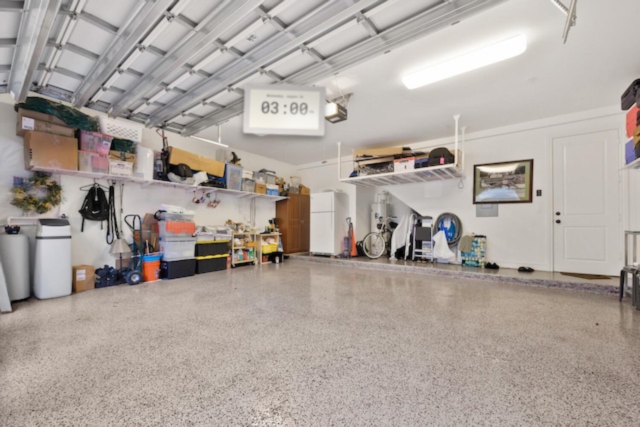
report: 3,00
